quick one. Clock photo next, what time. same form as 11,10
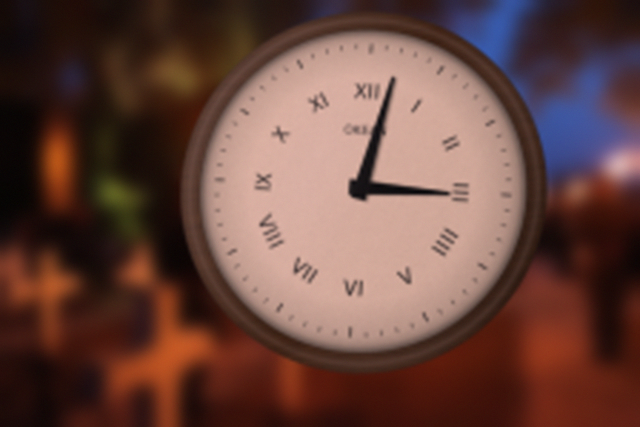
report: 3,02
